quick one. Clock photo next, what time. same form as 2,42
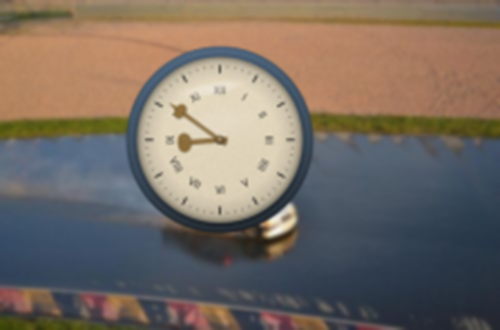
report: 8,51
